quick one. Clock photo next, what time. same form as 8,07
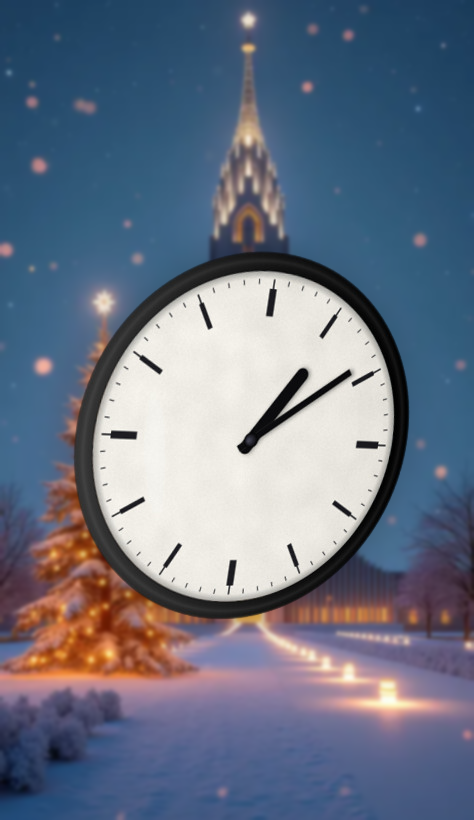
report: 1,09
